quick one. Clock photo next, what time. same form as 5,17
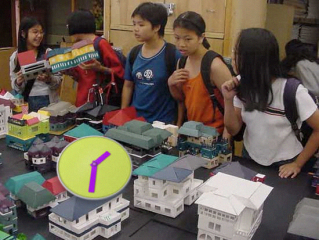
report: 1,31
